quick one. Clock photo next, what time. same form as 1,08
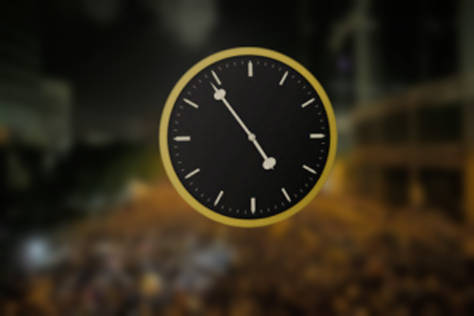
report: 4,54
